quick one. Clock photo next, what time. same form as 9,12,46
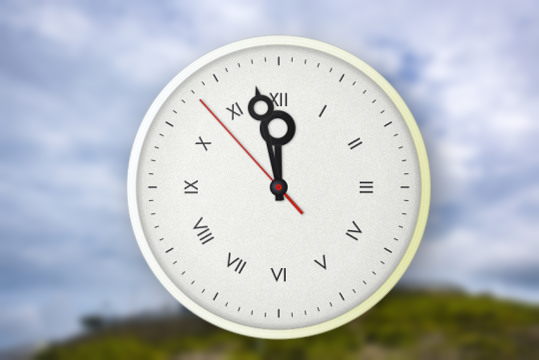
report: 11,57,53
